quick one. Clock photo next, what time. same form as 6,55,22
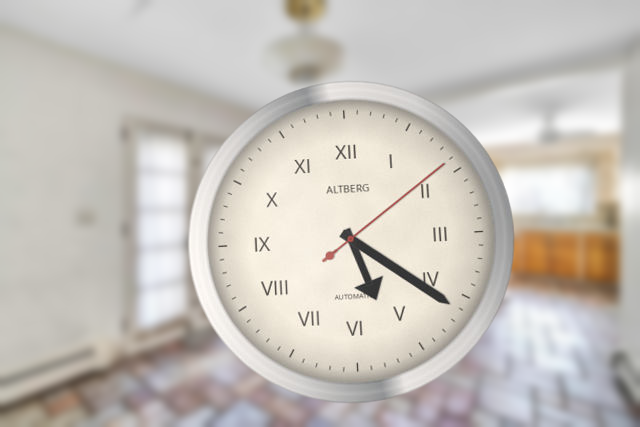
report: 5,21,09
